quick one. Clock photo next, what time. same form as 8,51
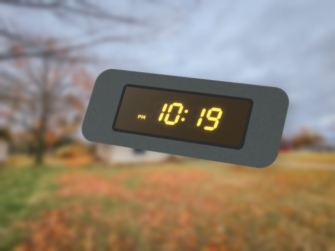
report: 10,19
